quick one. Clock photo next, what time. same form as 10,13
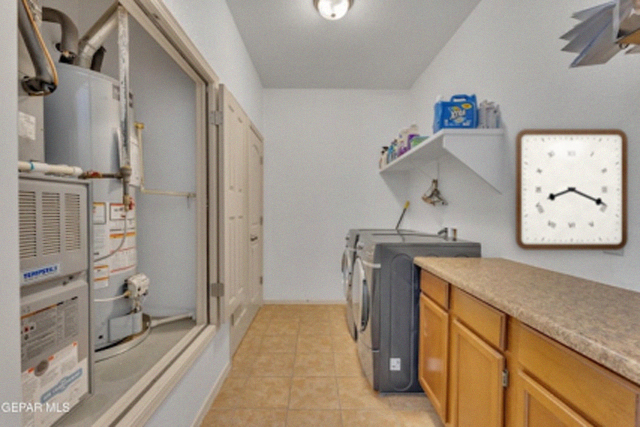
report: 8,19
